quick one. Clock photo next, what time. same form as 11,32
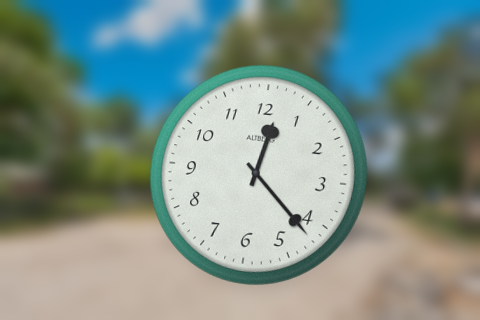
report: 12,22
